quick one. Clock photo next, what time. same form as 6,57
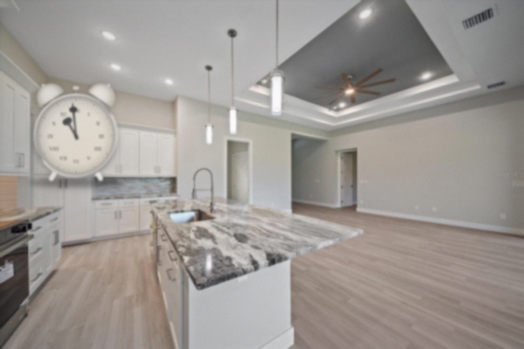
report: 10,59
